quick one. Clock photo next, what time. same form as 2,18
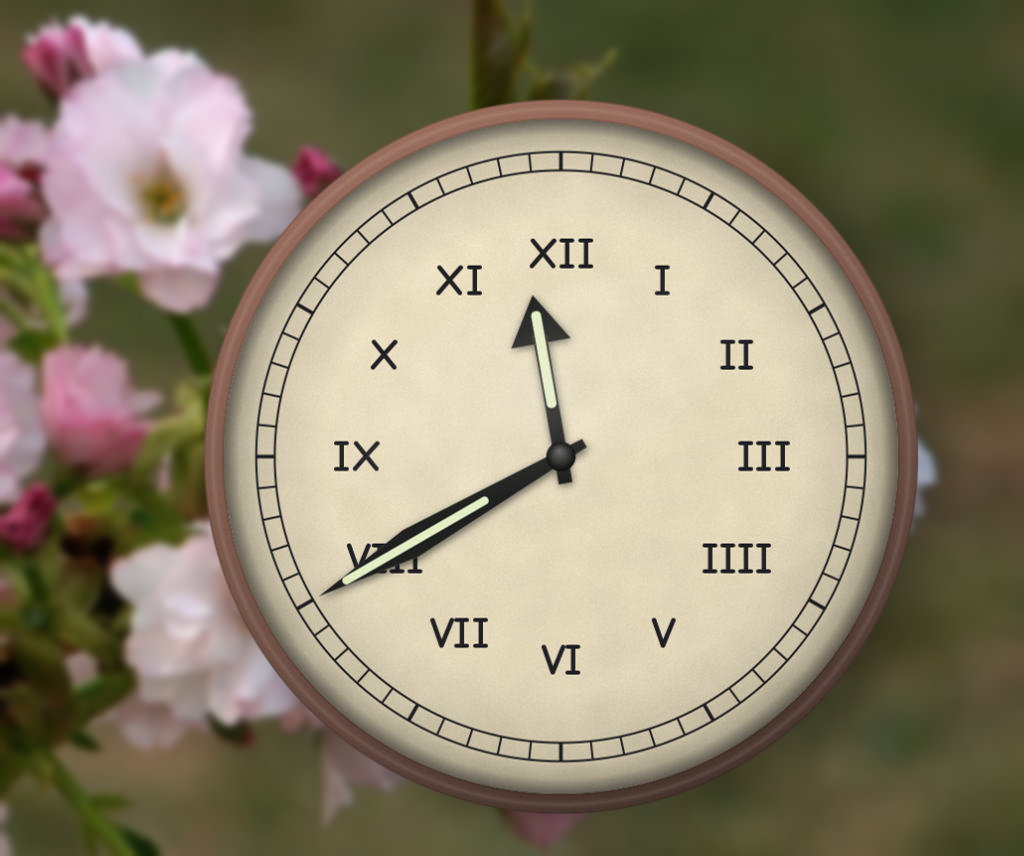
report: 11,40
